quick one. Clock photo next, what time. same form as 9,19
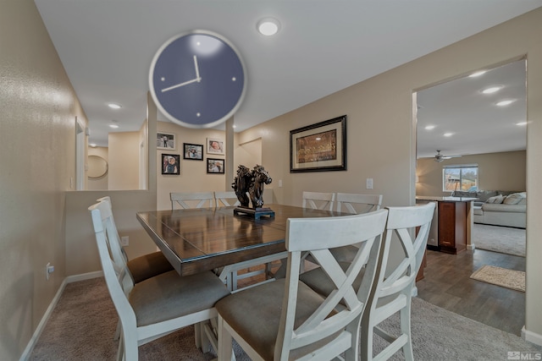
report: 11,42
